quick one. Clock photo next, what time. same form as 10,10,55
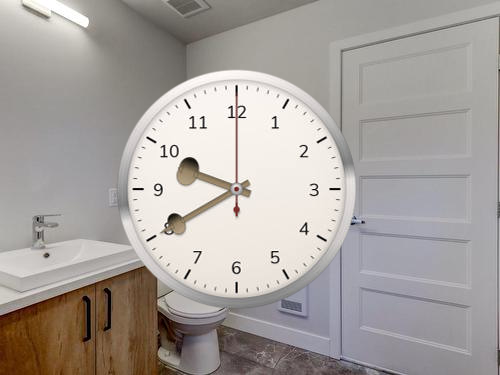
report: 9,40,00
